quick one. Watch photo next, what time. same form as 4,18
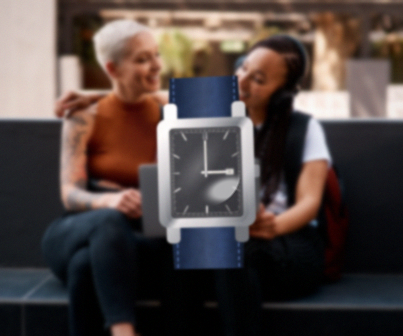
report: 3,00
